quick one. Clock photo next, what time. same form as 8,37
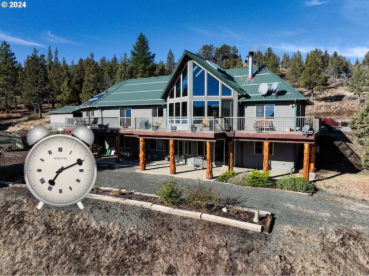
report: 7,11
